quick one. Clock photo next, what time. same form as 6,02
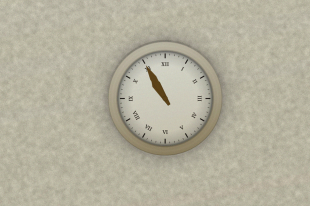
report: 10,55
